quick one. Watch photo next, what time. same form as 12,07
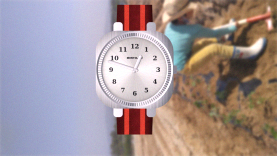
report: 12,48
